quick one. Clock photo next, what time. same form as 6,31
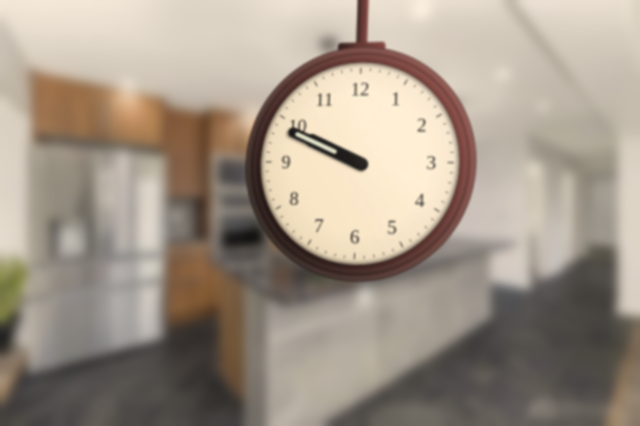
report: 9,49
